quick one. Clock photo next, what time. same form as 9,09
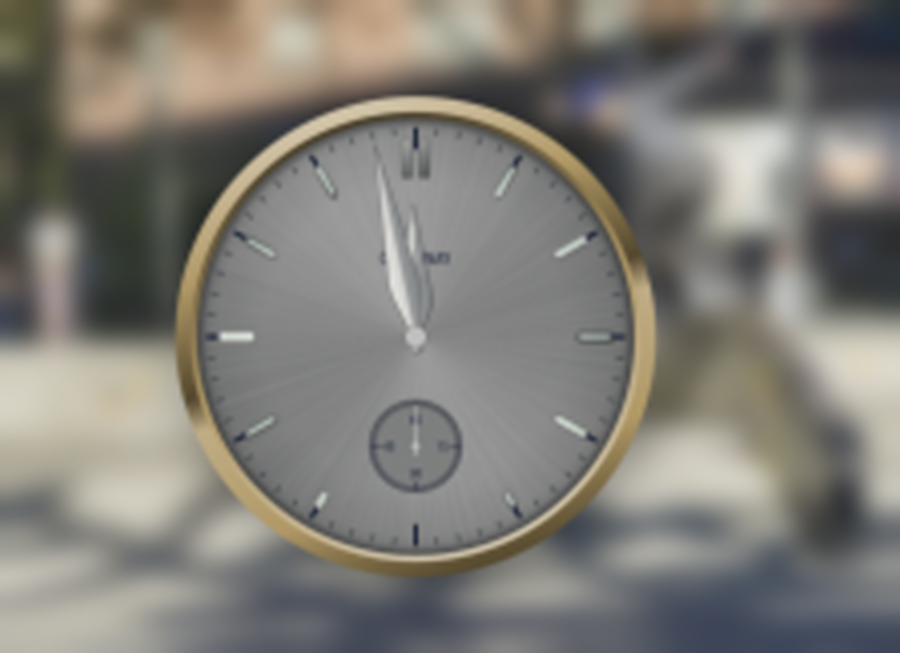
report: 11,58
